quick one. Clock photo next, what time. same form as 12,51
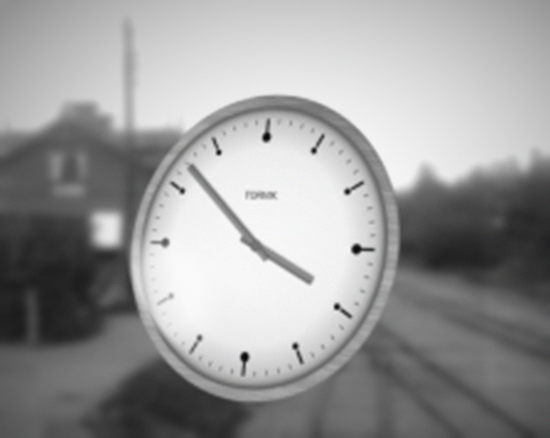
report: 3,52
